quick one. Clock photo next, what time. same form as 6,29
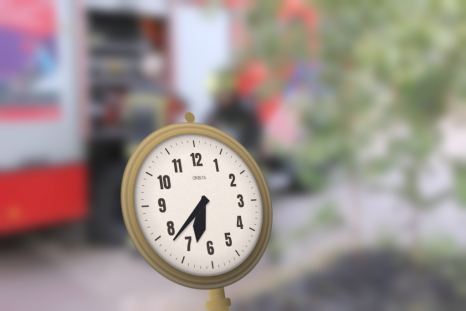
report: 6,38
